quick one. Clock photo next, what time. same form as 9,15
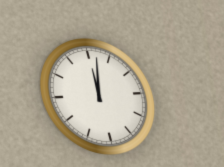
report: 12,02
